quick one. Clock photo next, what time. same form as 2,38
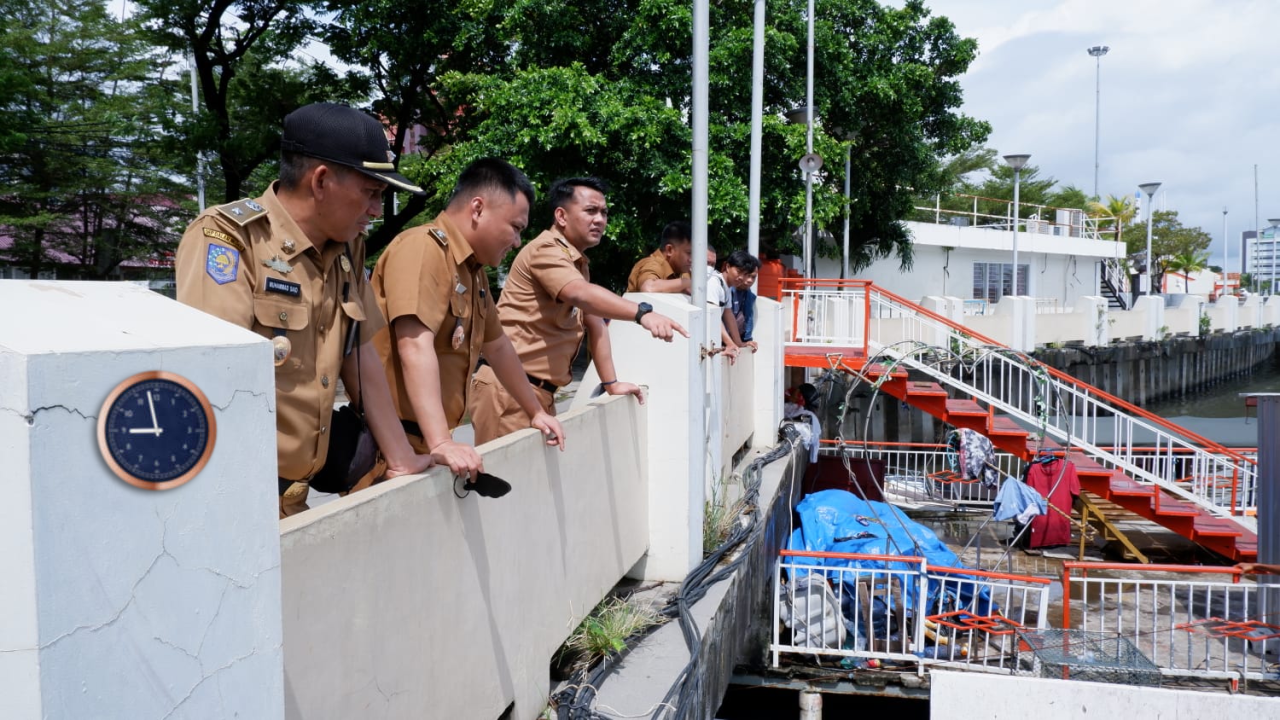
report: 8,58
